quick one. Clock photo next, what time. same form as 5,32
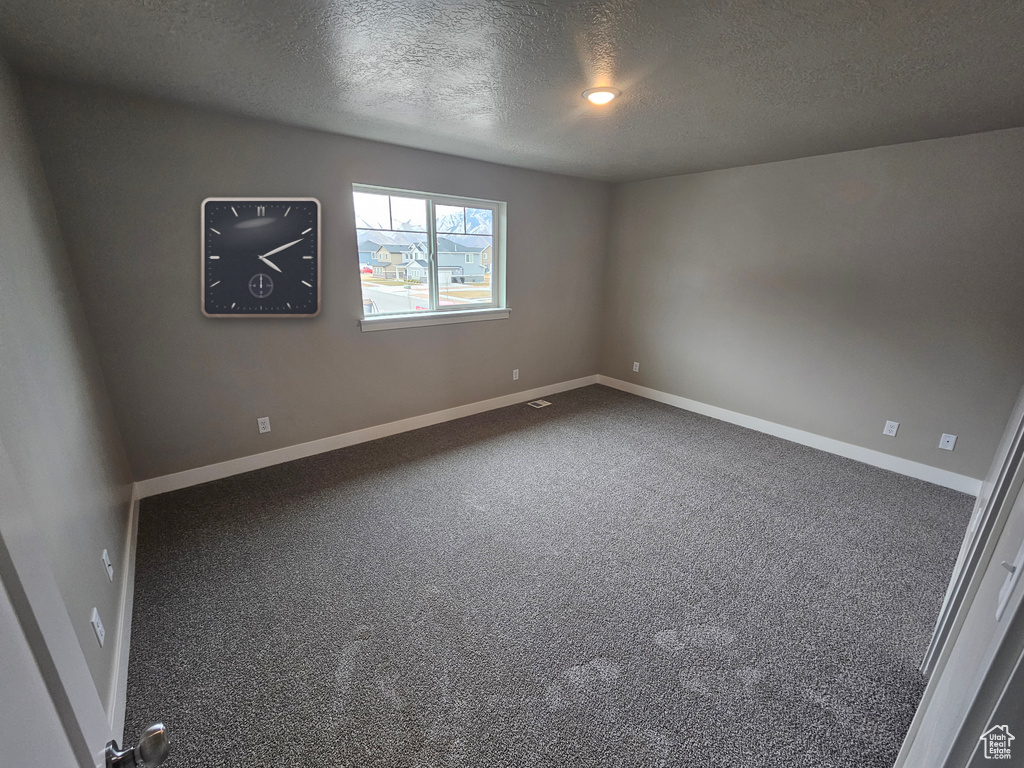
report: 4,11
